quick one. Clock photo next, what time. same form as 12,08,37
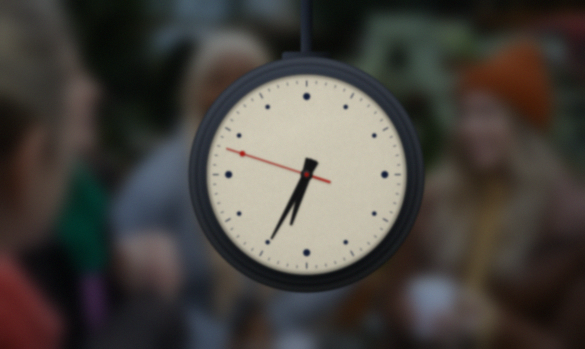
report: 6,34,48
